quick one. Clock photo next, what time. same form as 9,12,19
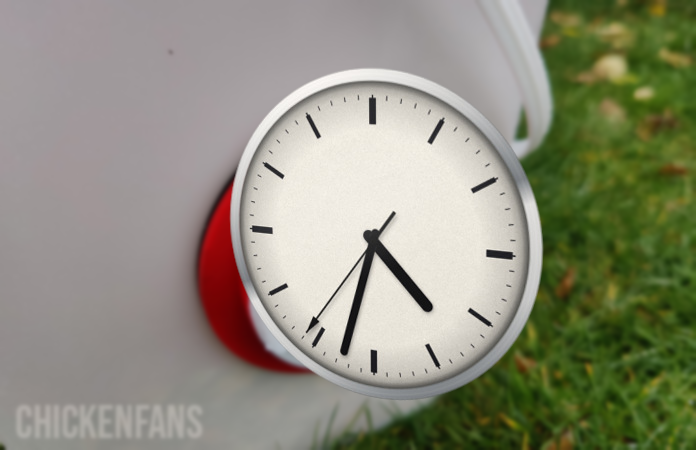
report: 4,32,36
